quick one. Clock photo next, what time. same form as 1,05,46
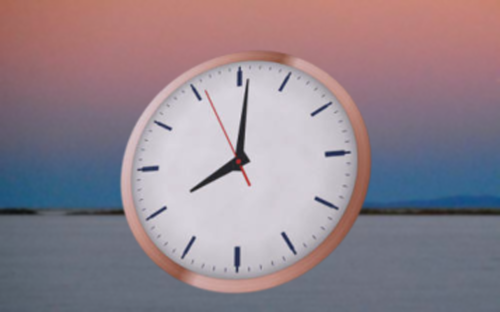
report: 8,00,56
